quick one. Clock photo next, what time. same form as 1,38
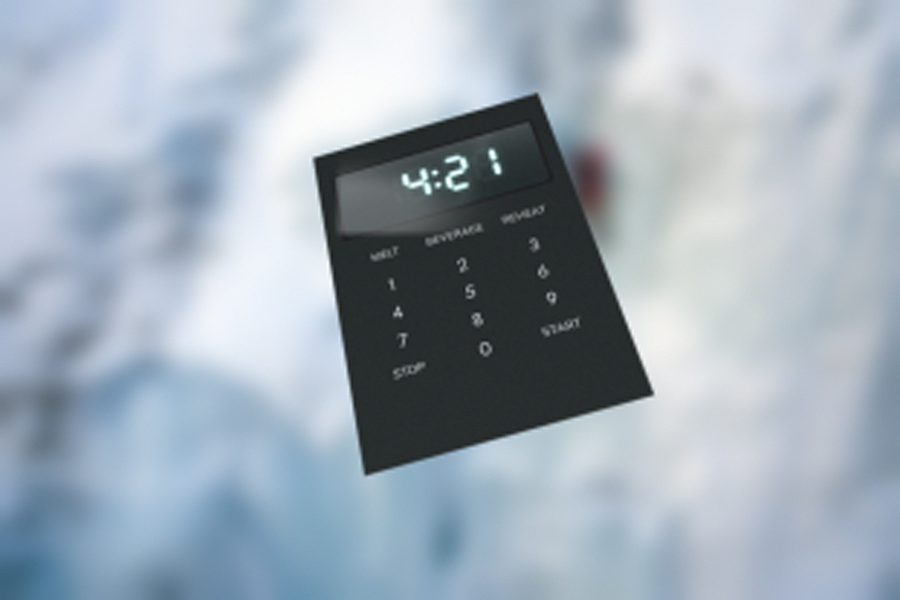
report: 4,21
